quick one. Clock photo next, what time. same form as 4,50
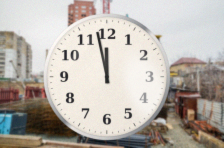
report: 11,58
